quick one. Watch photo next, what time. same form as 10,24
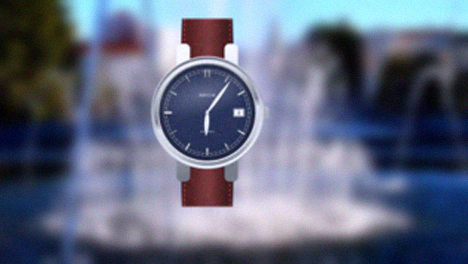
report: 6,06
